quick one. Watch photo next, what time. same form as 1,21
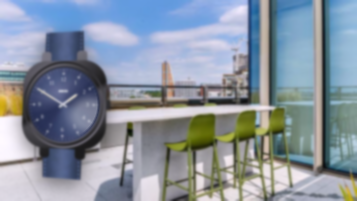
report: 1,50
